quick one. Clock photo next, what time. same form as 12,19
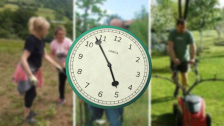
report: 4,53
